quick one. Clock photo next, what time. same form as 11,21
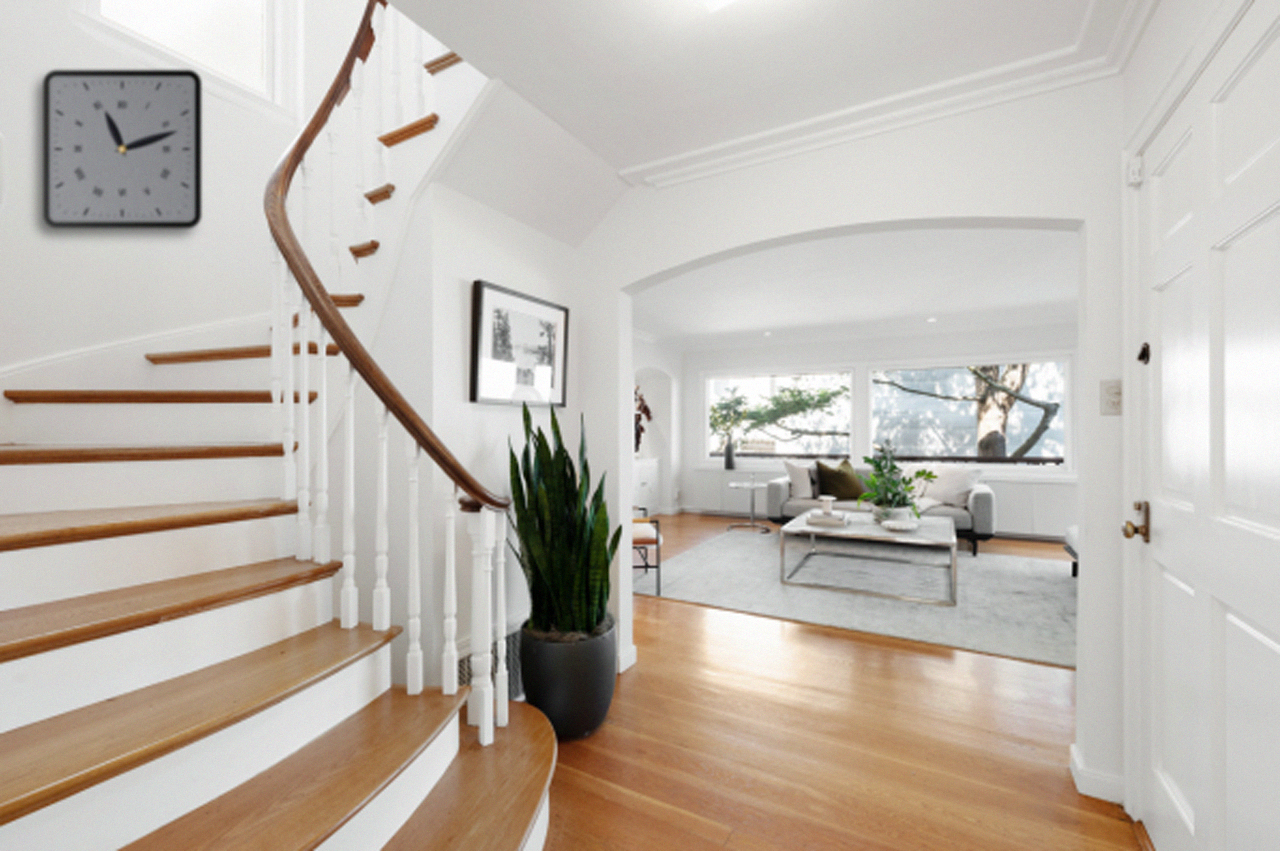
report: 11,12
